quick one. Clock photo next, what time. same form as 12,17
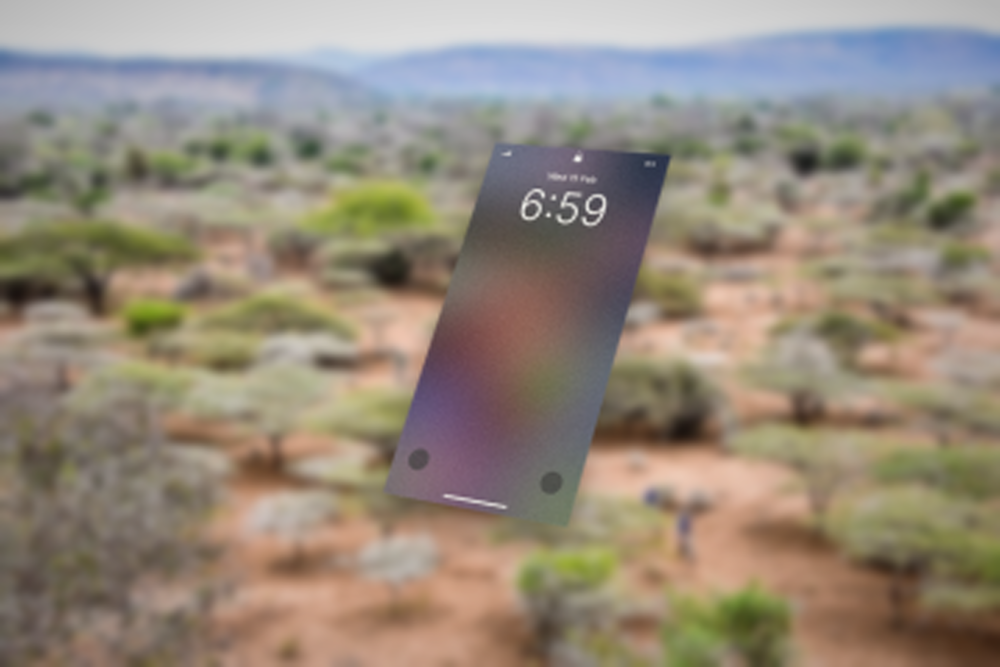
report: 6,59
